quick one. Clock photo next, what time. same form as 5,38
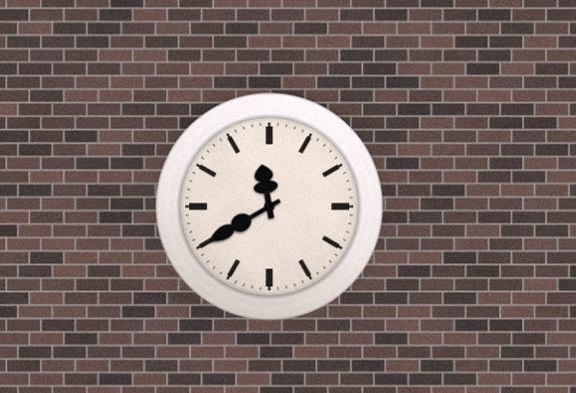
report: 11,40
